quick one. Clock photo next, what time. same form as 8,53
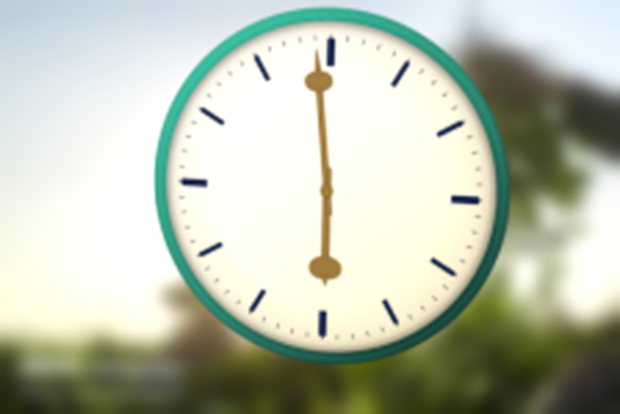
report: 5,59
